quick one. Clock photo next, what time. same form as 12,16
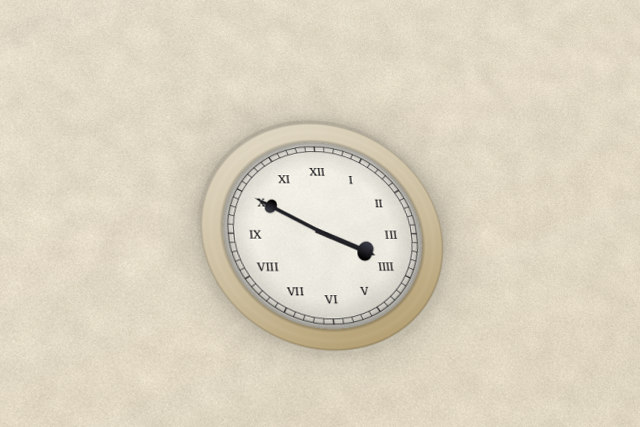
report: 3,50
